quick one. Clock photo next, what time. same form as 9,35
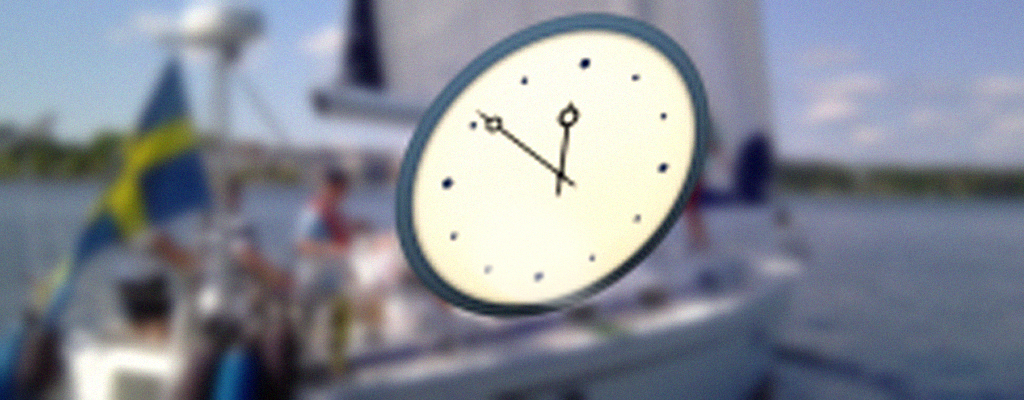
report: 11,51
